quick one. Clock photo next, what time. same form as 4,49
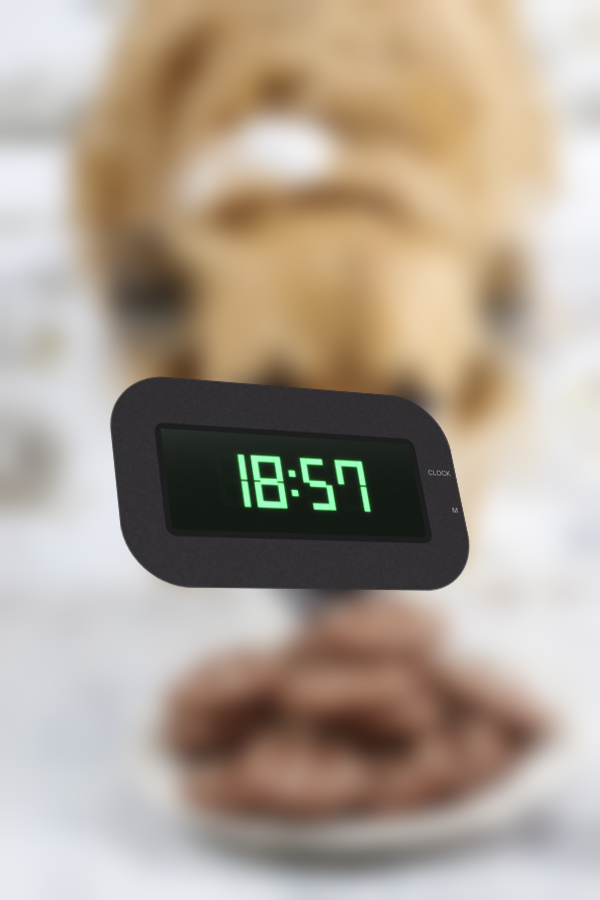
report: 18,57
